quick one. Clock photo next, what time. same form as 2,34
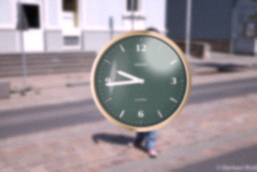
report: 9,44
